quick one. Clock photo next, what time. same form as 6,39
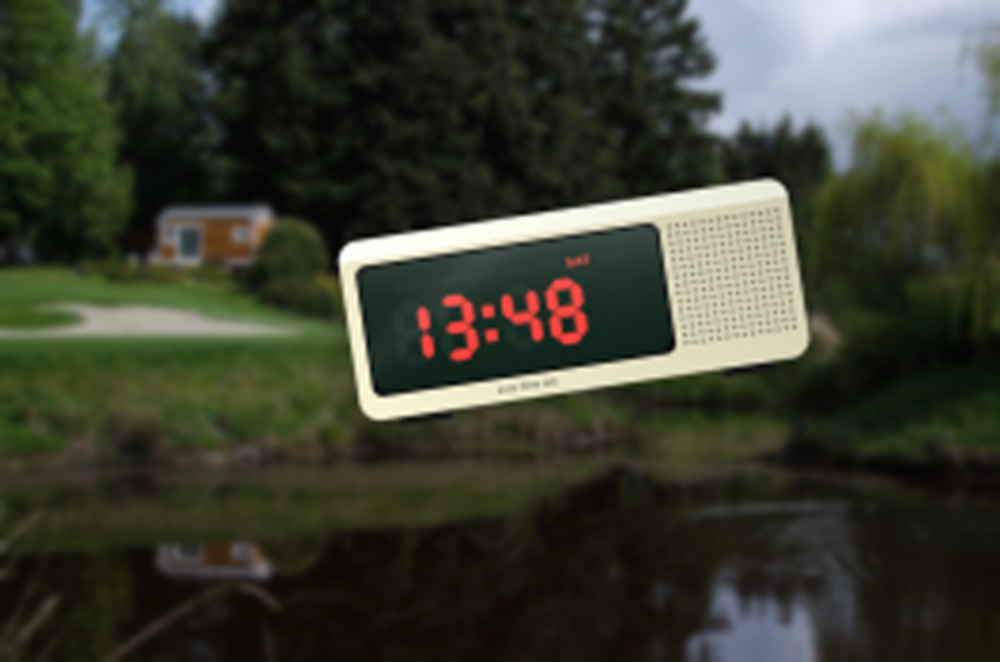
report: 13,48
